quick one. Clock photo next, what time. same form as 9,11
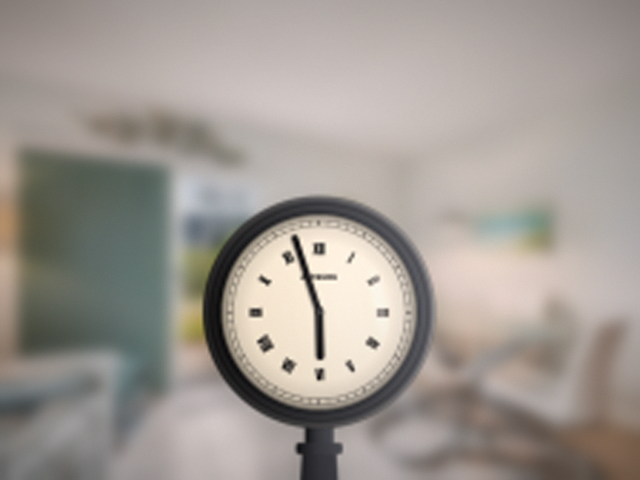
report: 5,57
